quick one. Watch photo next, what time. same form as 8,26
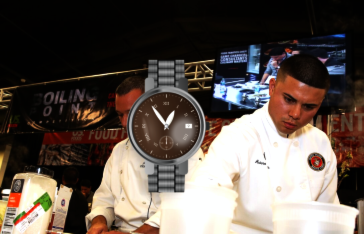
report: 12,54
